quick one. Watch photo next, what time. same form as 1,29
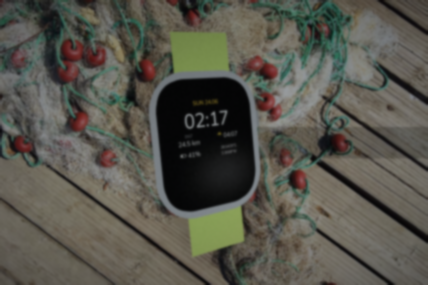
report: 2,17
